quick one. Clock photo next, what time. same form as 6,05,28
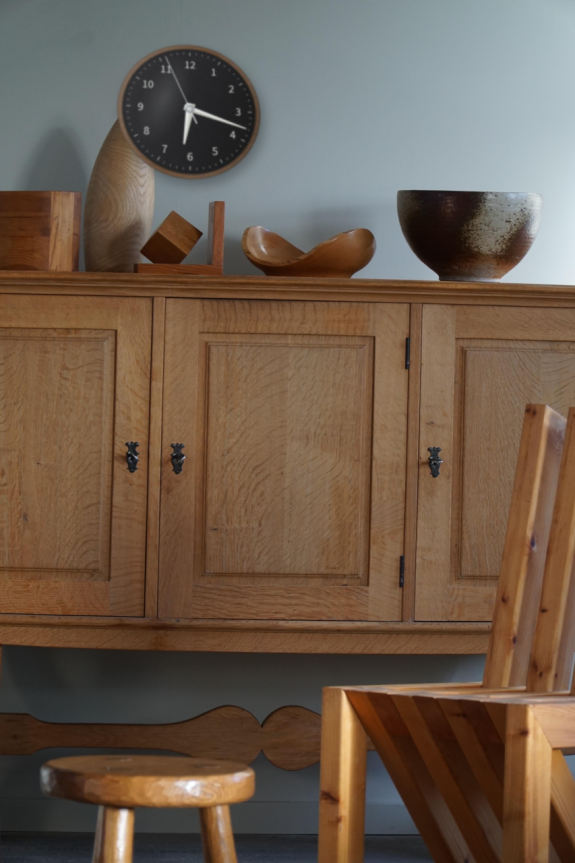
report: 6,17,56
